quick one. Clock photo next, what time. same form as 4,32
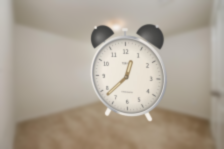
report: 12,38
